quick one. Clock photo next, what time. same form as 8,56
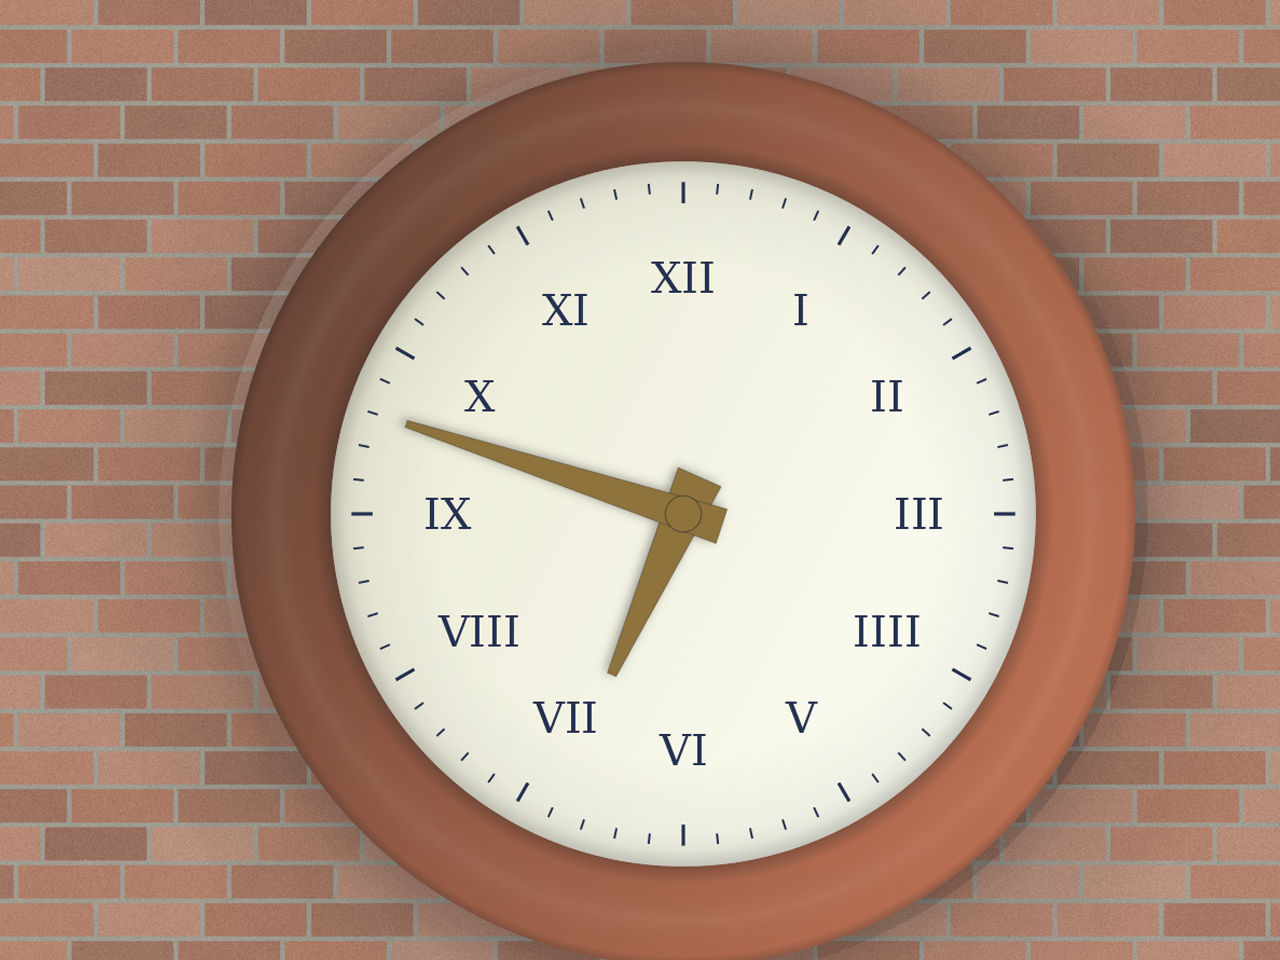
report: 6,48
